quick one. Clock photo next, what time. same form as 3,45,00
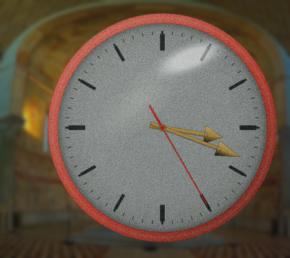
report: 3,18,25
